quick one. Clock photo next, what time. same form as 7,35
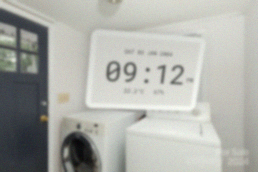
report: 9,12
